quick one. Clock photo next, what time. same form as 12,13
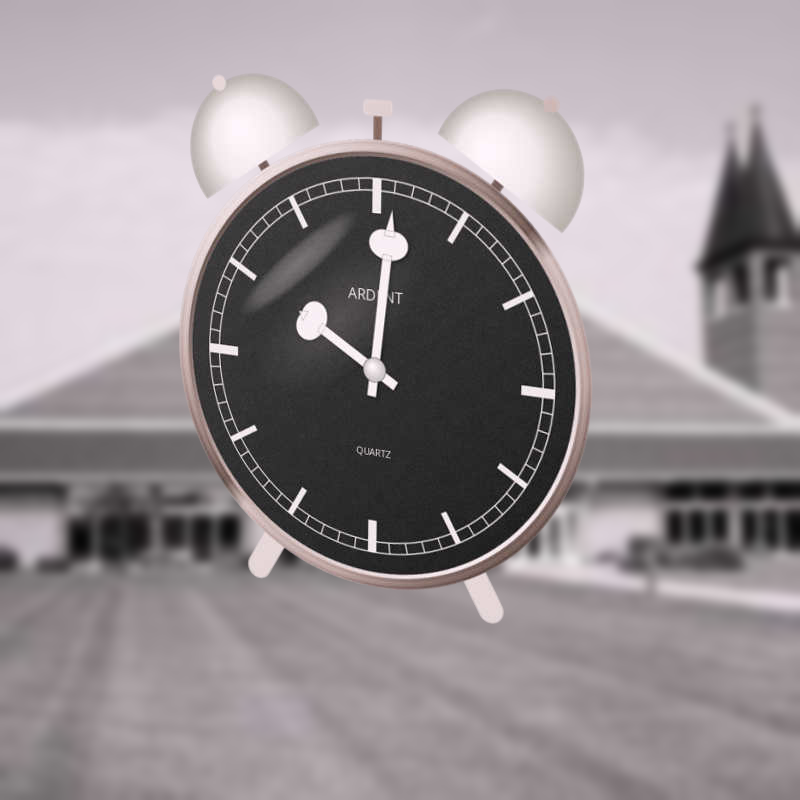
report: 10,01
